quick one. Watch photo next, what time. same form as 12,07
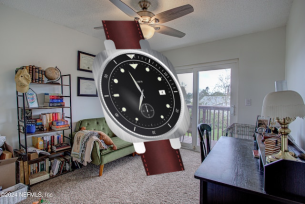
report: 6,57
